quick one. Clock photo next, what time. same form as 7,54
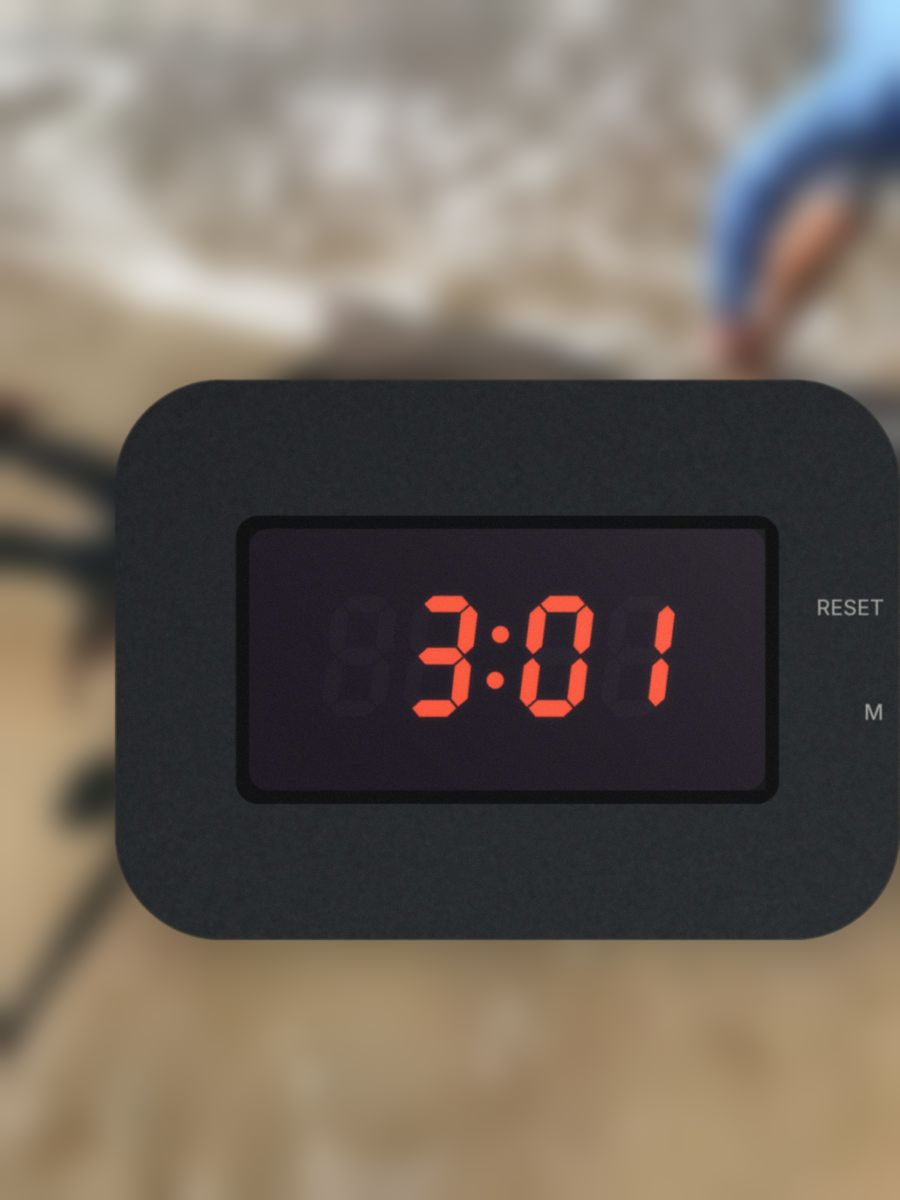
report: 3,01
